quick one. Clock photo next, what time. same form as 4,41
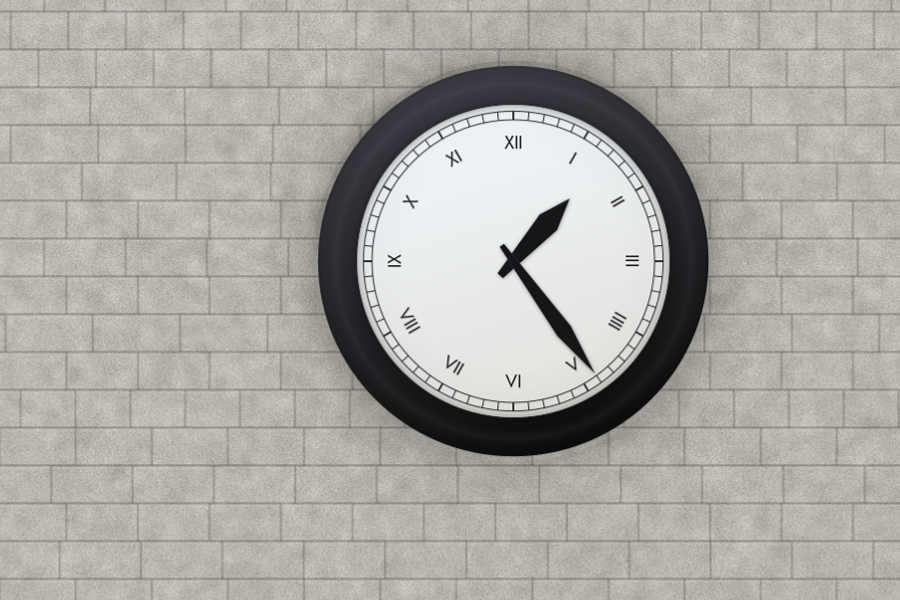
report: 1,24
